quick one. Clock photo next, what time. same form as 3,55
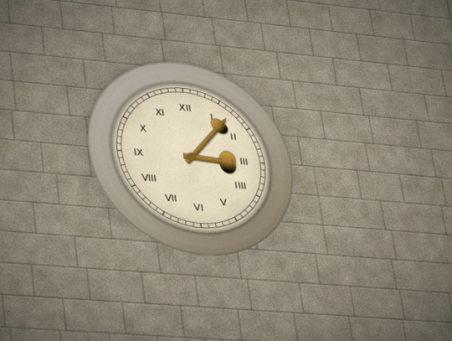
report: 3,07
